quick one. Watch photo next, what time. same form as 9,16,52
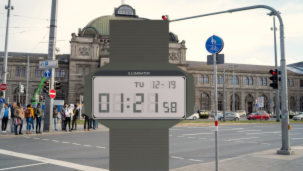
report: 1,21,58
